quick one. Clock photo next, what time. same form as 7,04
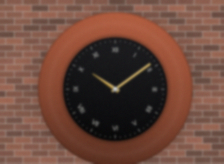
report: 10,09
